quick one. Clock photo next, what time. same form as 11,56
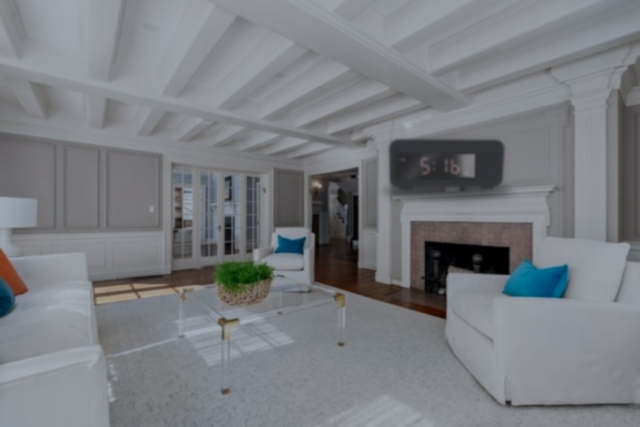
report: 5,16
